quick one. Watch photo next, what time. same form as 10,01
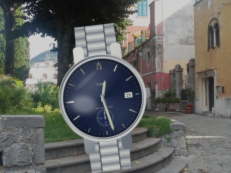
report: 12,28
